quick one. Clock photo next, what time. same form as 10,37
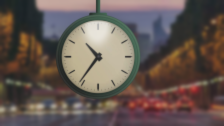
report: 10,36
